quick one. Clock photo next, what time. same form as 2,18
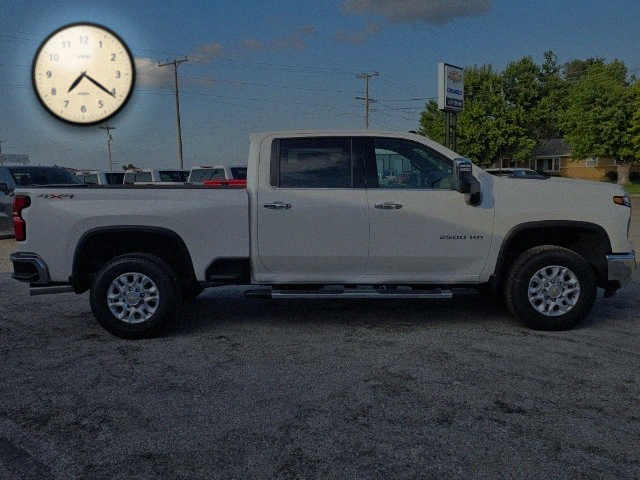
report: 7,21
